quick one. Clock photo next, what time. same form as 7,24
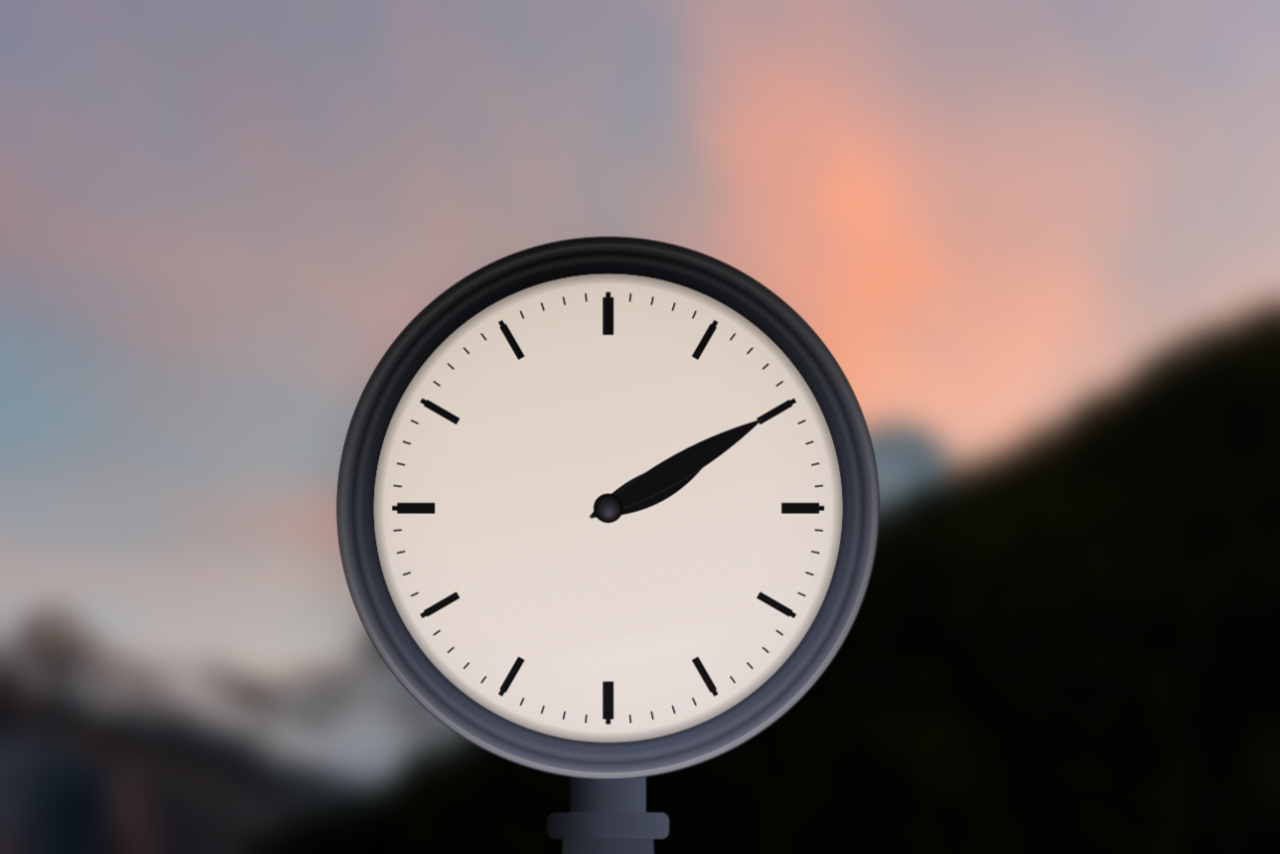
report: 2,10
